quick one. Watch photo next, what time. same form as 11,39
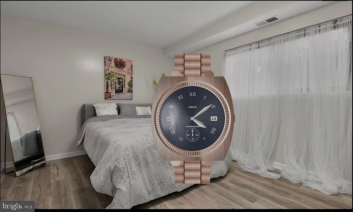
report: 4,09
